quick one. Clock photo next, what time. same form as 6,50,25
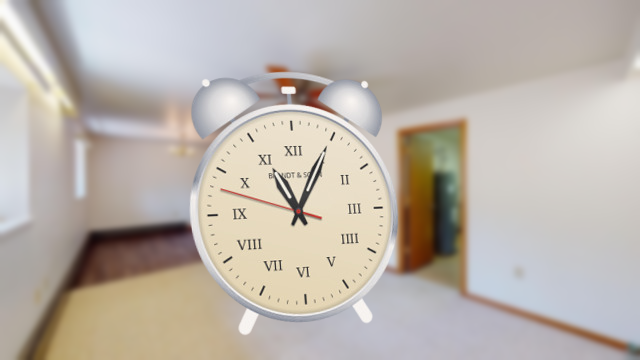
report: 11,04,48
